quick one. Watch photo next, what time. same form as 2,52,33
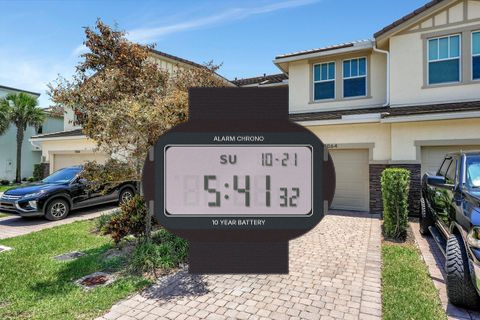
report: 5,41,32
